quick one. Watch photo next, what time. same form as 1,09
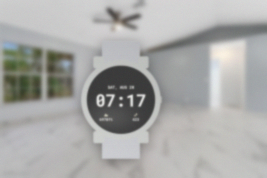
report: 7,17
